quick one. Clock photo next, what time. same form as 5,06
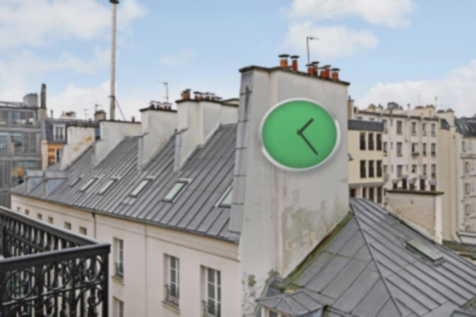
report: 1,24
